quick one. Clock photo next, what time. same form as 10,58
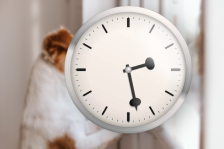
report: 2,28
